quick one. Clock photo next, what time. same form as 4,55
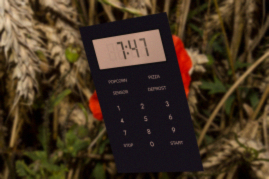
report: 7,47
